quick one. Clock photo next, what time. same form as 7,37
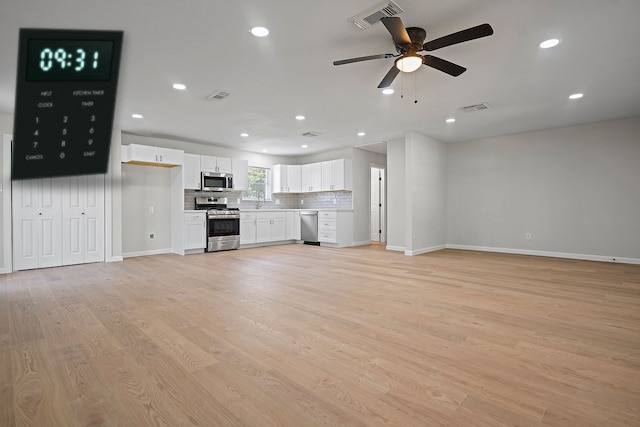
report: 9,31
